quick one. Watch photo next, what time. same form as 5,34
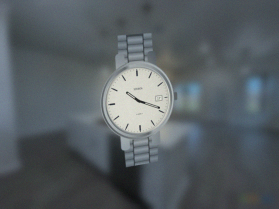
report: 10,19
